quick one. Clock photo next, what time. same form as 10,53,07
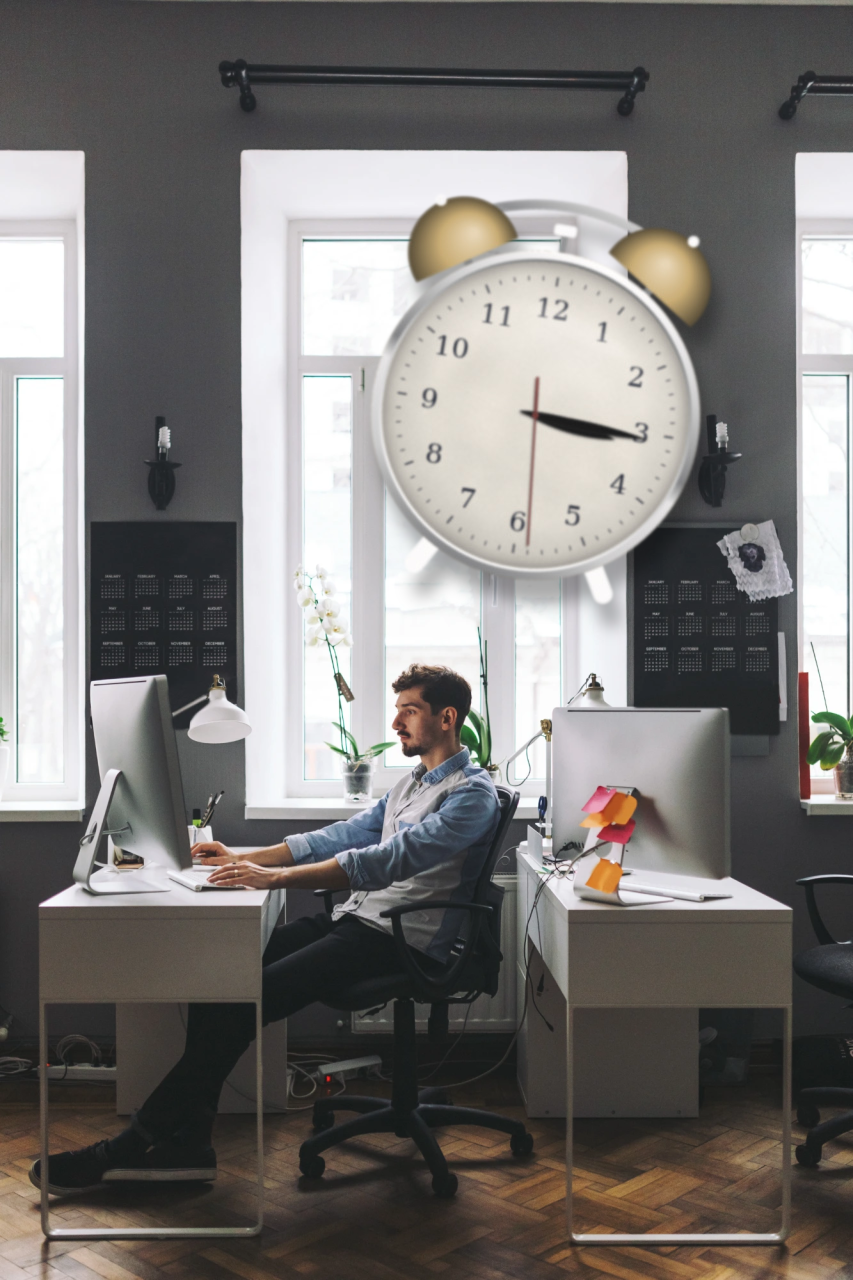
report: 3,15,29
